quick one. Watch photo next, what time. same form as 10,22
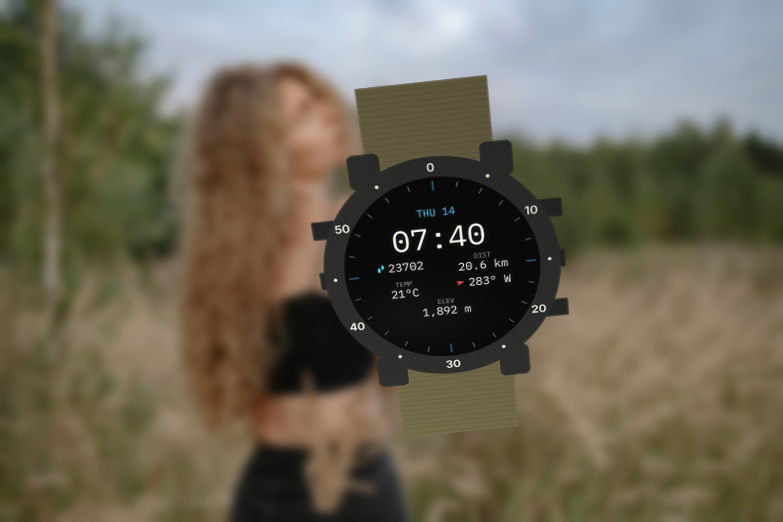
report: 7,40
